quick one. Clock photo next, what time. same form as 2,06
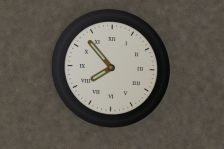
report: 7,53
